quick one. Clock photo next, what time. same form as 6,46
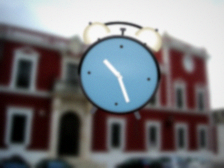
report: 10,26
